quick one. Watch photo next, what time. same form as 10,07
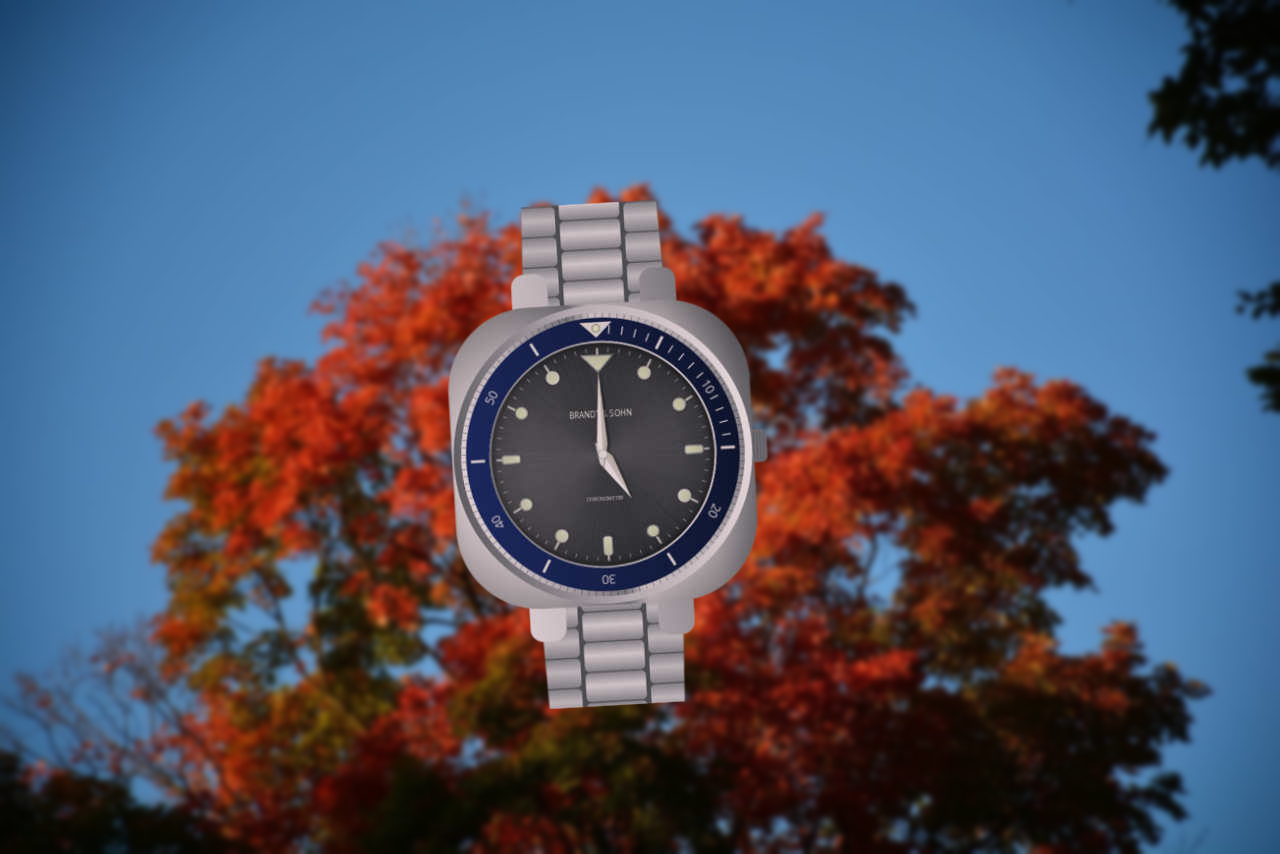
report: 5,00
